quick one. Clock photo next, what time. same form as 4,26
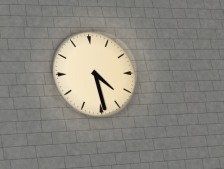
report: 4,29
